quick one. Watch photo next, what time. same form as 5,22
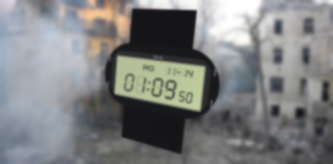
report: 1,09
